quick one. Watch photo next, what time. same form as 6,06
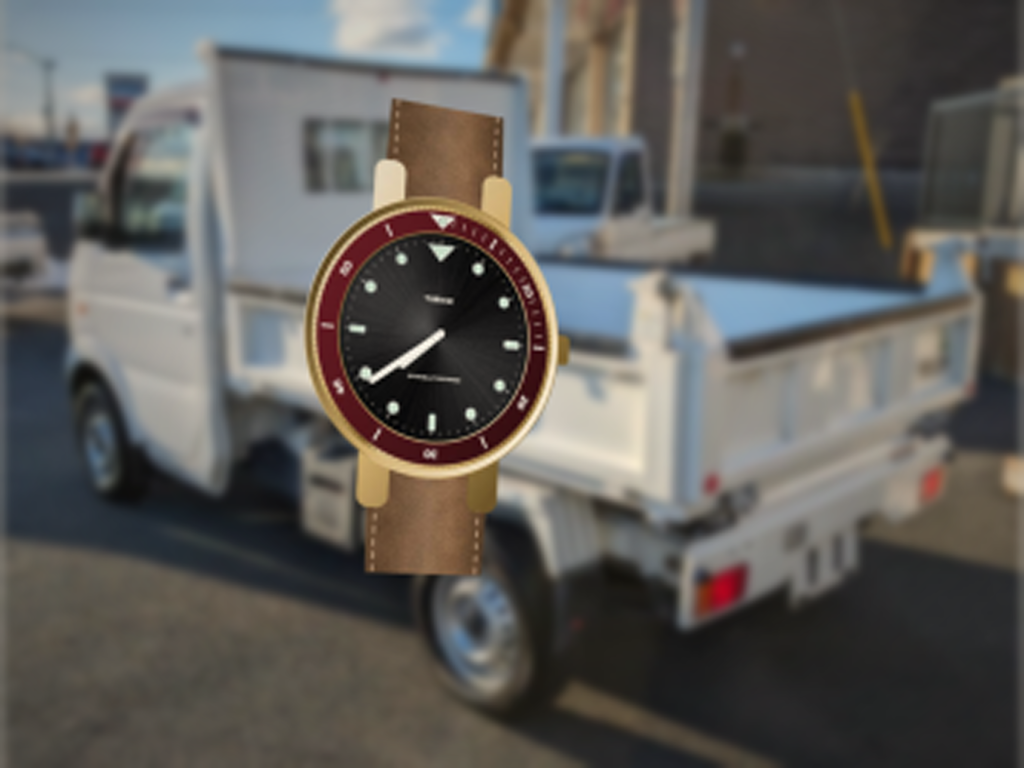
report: 7,39
